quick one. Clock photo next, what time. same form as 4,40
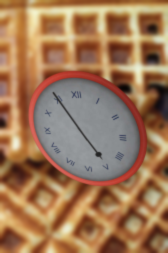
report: 4,55
